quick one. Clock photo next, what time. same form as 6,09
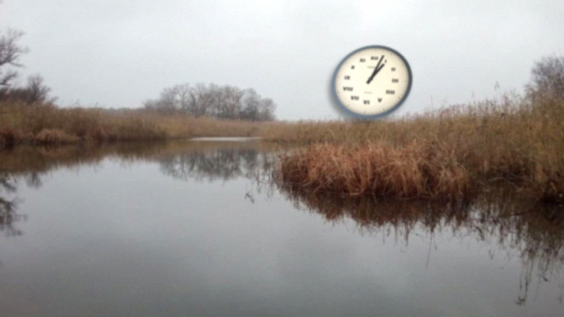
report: 1,03
